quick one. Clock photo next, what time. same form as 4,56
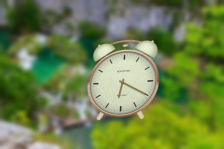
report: 6,20
